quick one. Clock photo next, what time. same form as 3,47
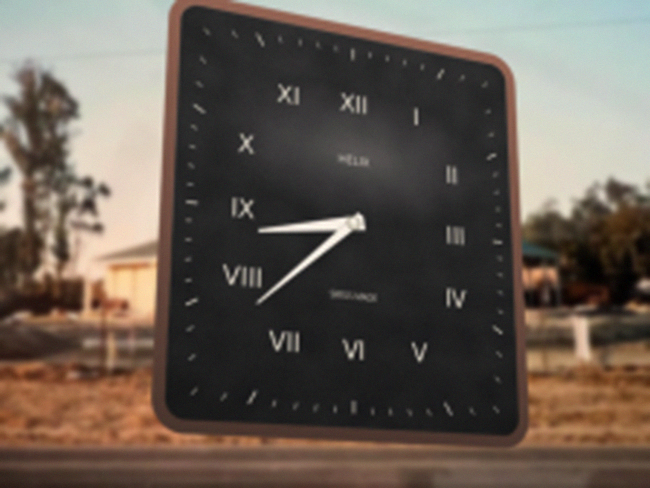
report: 8,38
